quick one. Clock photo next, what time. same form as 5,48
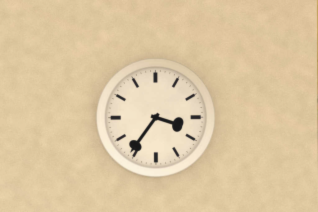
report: 3,36
